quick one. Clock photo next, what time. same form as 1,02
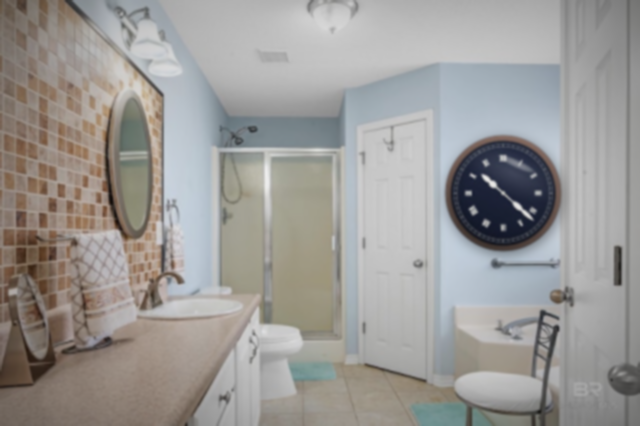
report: 10,22
